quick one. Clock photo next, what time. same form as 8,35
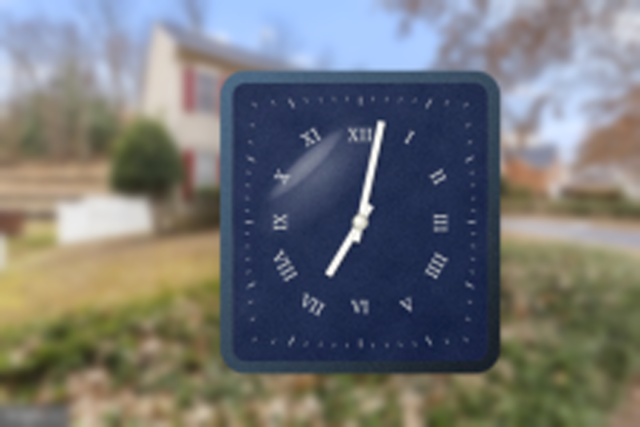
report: 7,02
